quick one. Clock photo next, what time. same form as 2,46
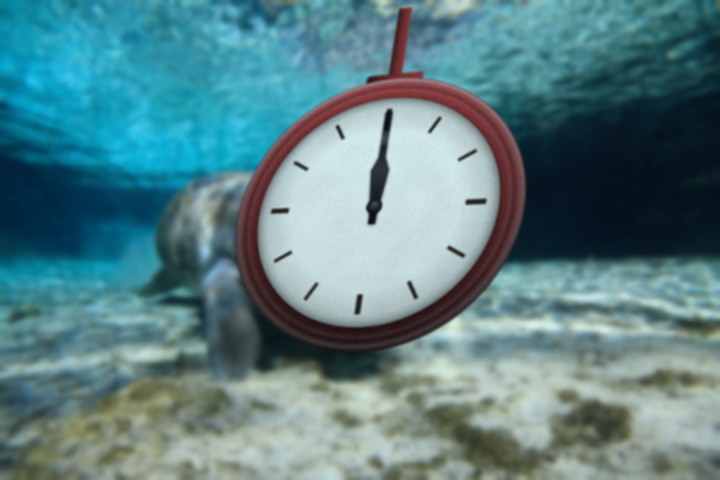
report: 12,00
